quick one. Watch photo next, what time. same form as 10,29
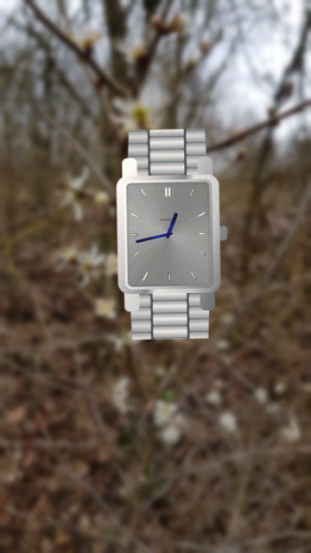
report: 12,43
